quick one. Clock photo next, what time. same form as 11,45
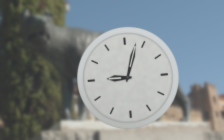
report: 9,03
